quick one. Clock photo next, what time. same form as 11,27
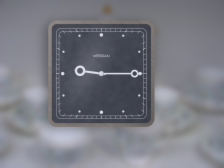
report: 9,15
